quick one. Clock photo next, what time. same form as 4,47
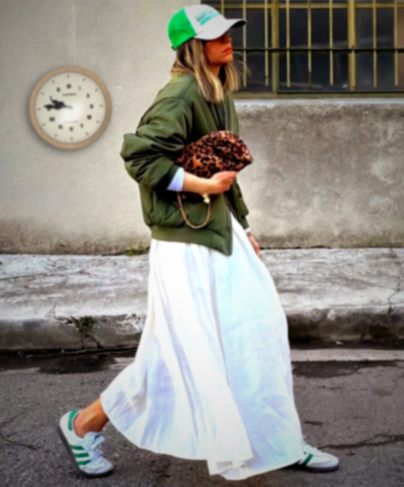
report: 9,46
